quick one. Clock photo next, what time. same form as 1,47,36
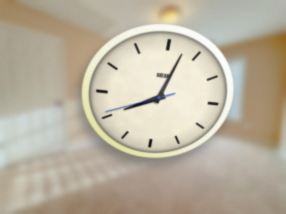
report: 8,02,41
